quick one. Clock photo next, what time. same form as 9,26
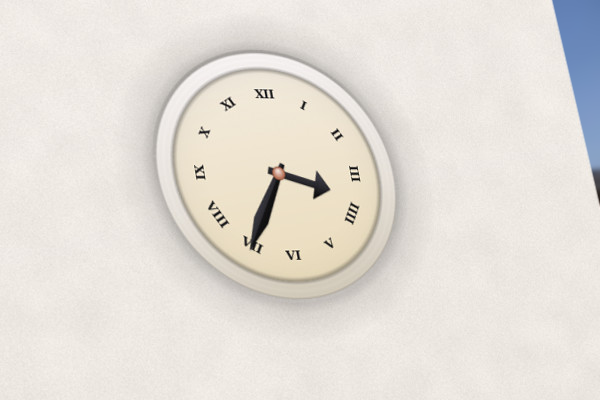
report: 3,35
